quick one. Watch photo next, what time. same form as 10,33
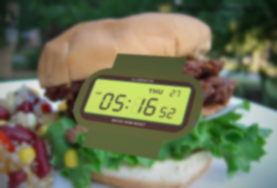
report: 5,16
